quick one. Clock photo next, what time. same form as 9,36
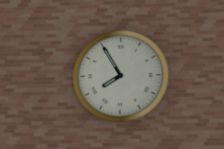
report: 7,55
